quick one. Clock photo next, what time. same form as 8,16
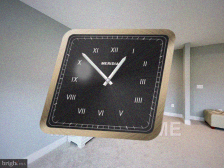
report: 12,52
